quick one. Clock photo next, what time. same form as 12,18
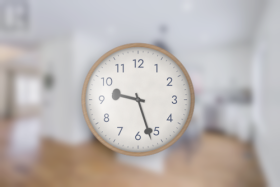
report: 9,27
